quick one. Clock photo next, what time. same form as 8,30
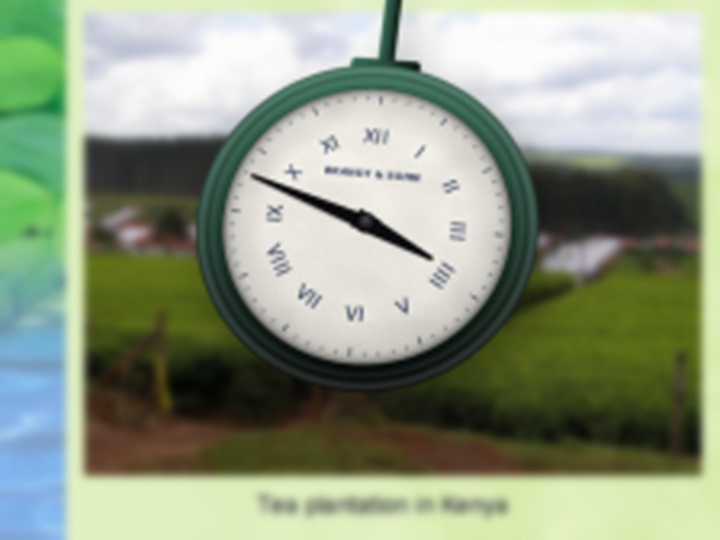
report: 3,48
